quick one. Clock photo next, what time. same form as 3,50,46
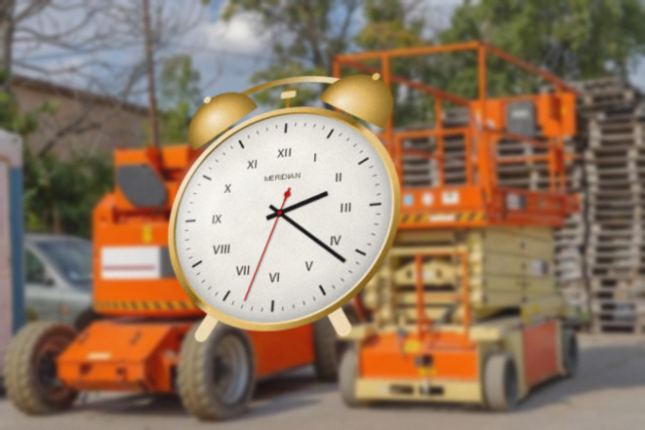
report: 2,21,33
